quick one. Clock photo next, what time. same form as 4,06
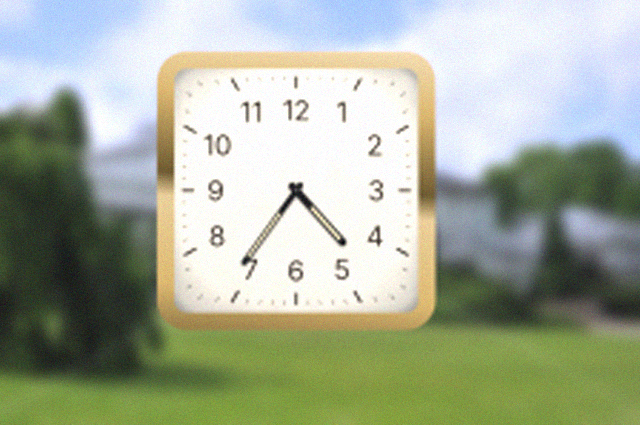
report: 4,36
